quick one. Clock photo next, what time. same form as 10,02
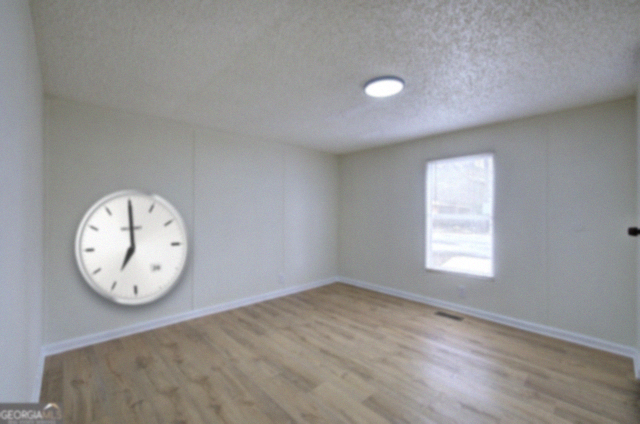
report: 7,00
